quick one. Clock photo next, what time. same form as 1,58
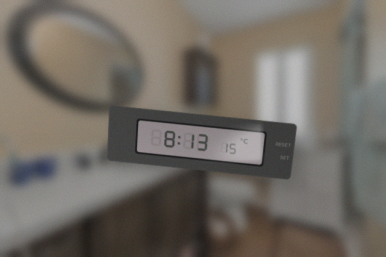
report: 8,13
